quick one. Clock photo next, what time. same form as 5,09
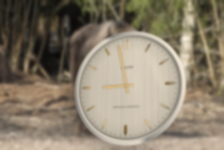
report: 8,58
